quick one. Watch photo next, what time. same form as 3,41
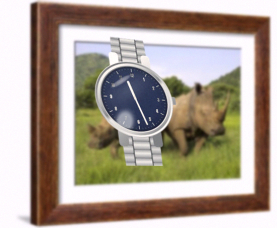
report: 11,27
